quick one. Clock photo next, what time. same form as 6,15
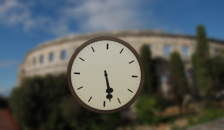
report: 5,28
